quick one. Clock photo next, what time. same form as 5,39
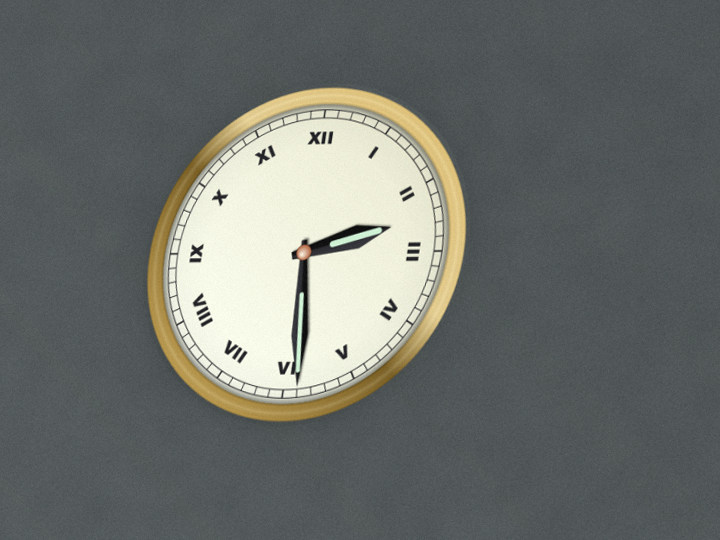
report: 2,29
